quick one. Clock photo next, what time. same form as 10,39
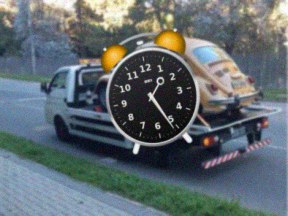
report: 1,26
